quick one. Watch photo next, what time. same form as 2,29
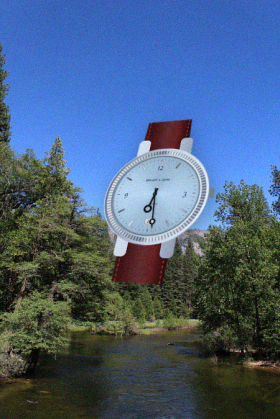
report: 6,29
